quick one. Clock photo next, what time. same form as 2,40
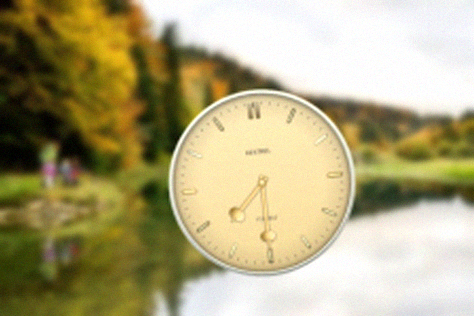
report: 7,30
